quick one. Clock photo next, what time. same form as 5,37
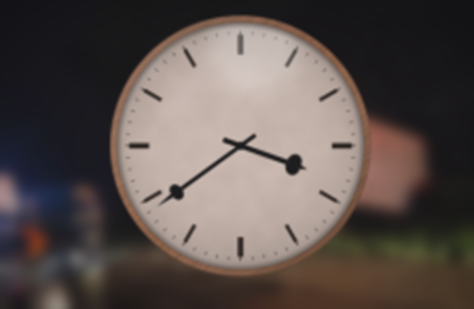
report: 3,39
